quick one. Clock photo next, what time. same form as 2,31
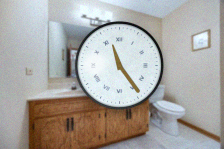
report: 11,24
